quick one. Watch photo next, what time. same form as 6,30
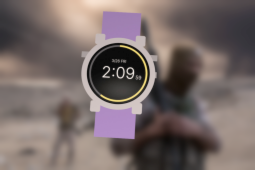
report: 2,09
